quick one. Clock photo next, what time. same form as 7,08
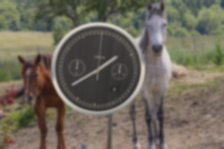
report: 1,39
